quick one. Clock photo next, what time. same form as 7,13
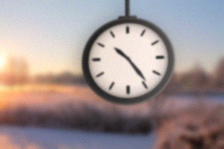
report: 10,24
